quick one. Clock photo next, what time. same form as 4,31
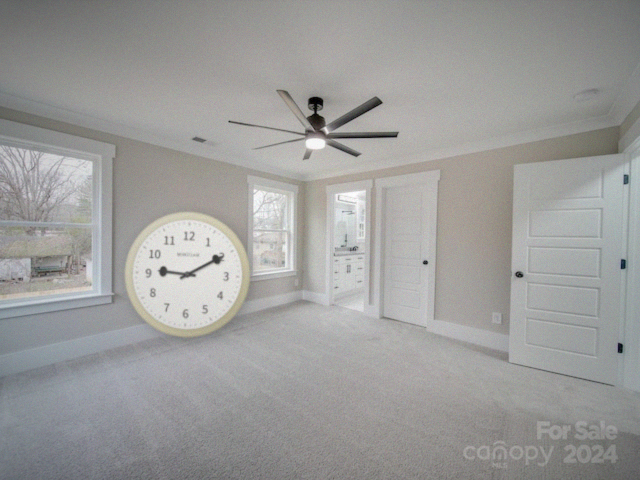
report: 9,10
